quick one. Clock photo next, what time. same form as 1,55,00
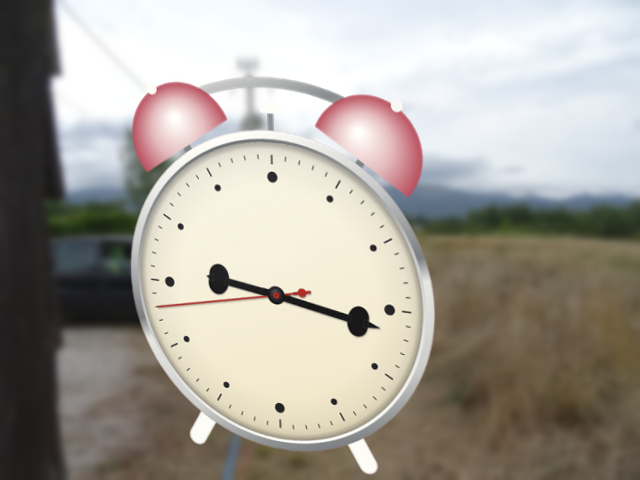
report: 9,16,43
